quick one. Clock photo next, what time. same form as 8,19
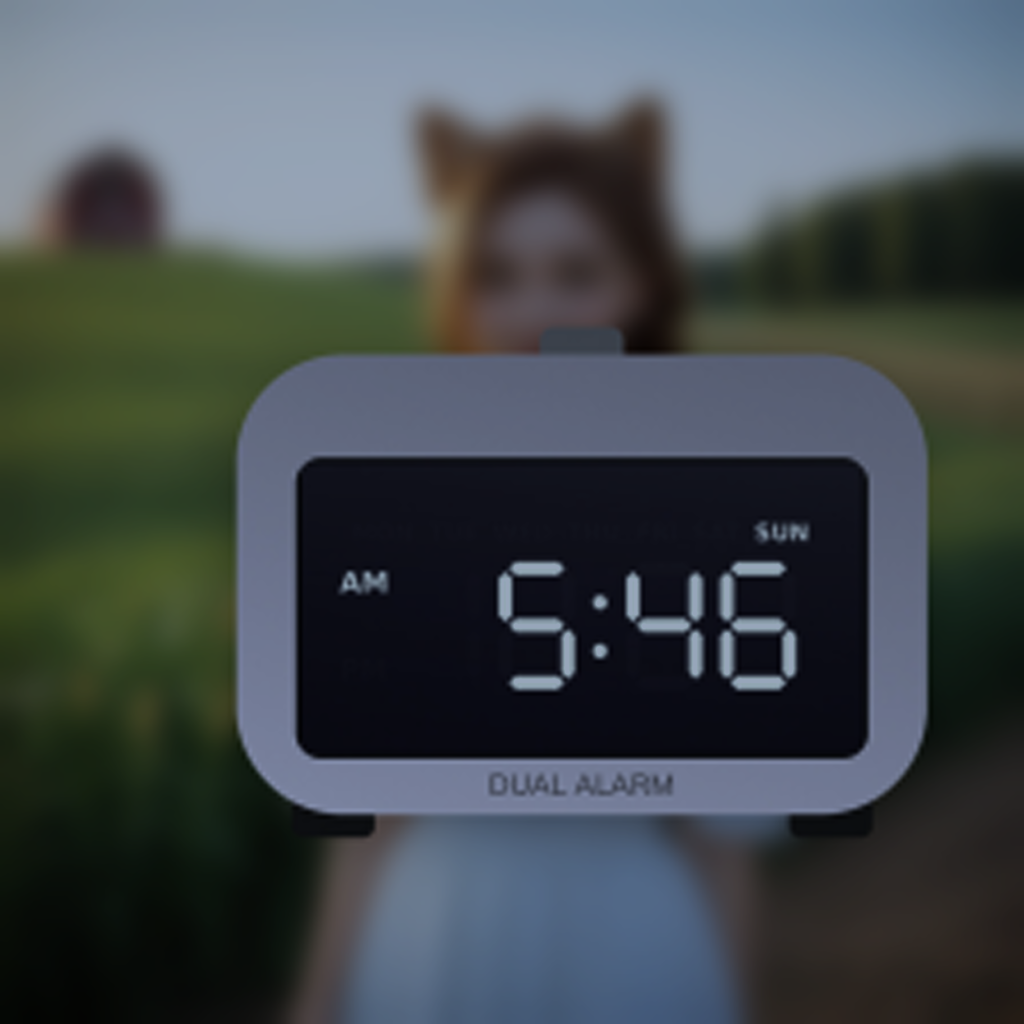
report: 5,46
